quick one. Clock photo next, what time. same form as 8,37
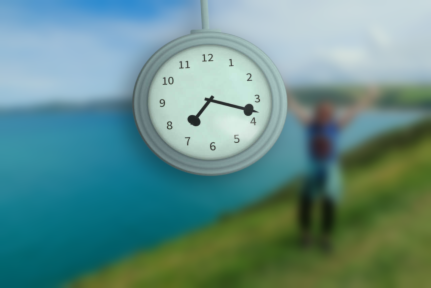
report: 7,18
